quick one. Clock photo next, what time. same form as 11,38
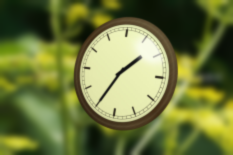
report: 1,35
